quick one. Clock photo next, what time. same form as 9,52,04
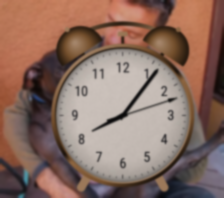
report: 8,06,12
